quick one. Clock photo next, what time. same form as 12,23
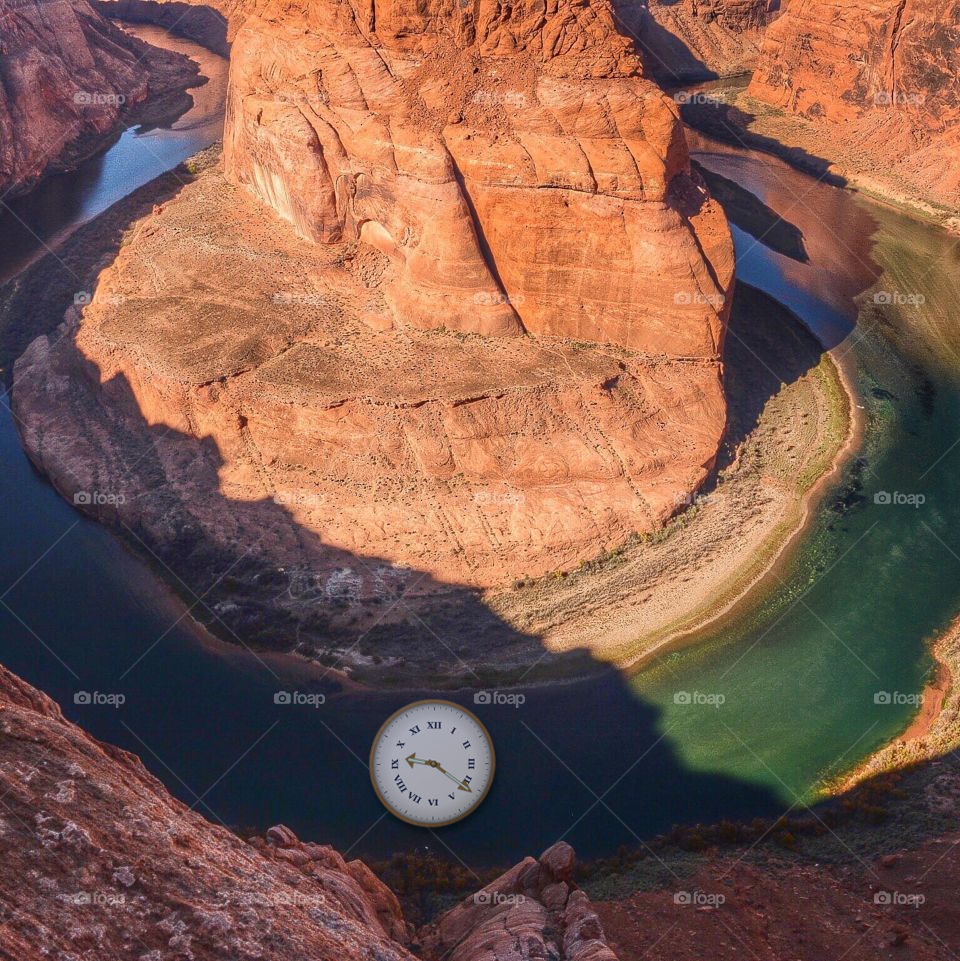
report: 9,21
